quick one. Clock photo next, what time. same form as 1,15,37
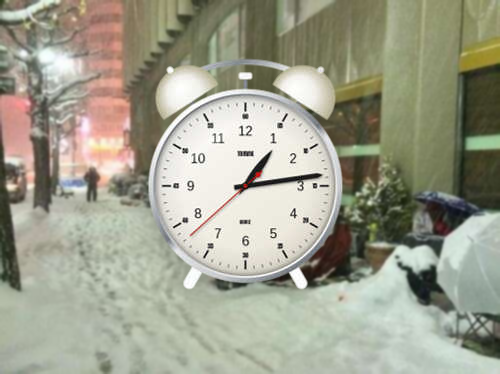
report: 1,13,38
